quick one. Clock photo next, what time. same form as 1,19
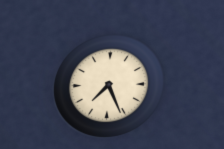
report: 7,26
